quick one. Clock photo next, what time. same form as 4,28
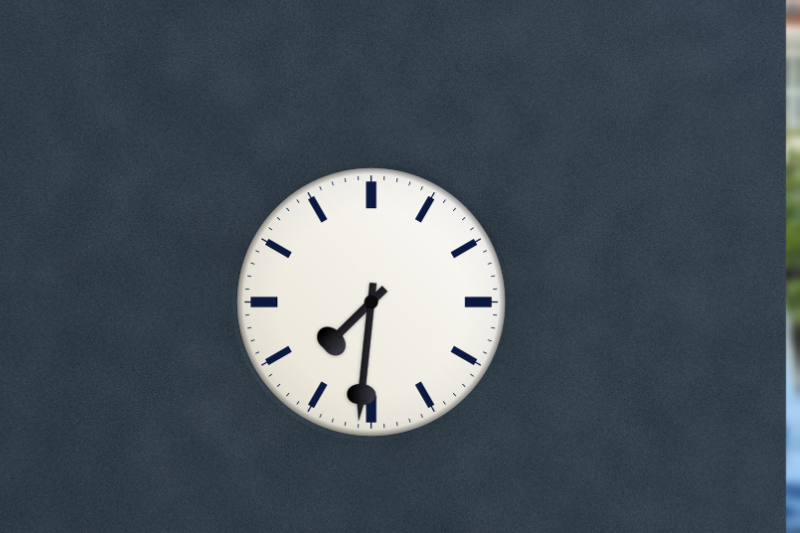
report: 7,31
